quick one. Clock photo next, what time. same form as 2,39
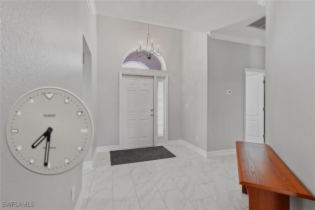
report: 7,31
